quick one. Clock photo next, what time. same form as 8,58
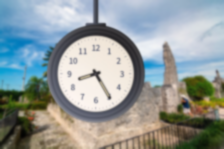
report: 8,25
